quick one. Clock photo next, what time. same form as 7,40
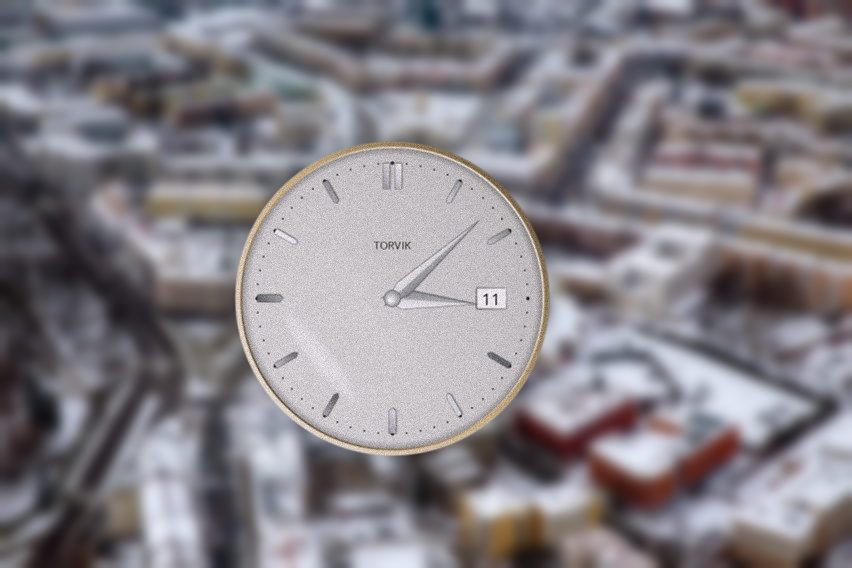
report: 3,08
